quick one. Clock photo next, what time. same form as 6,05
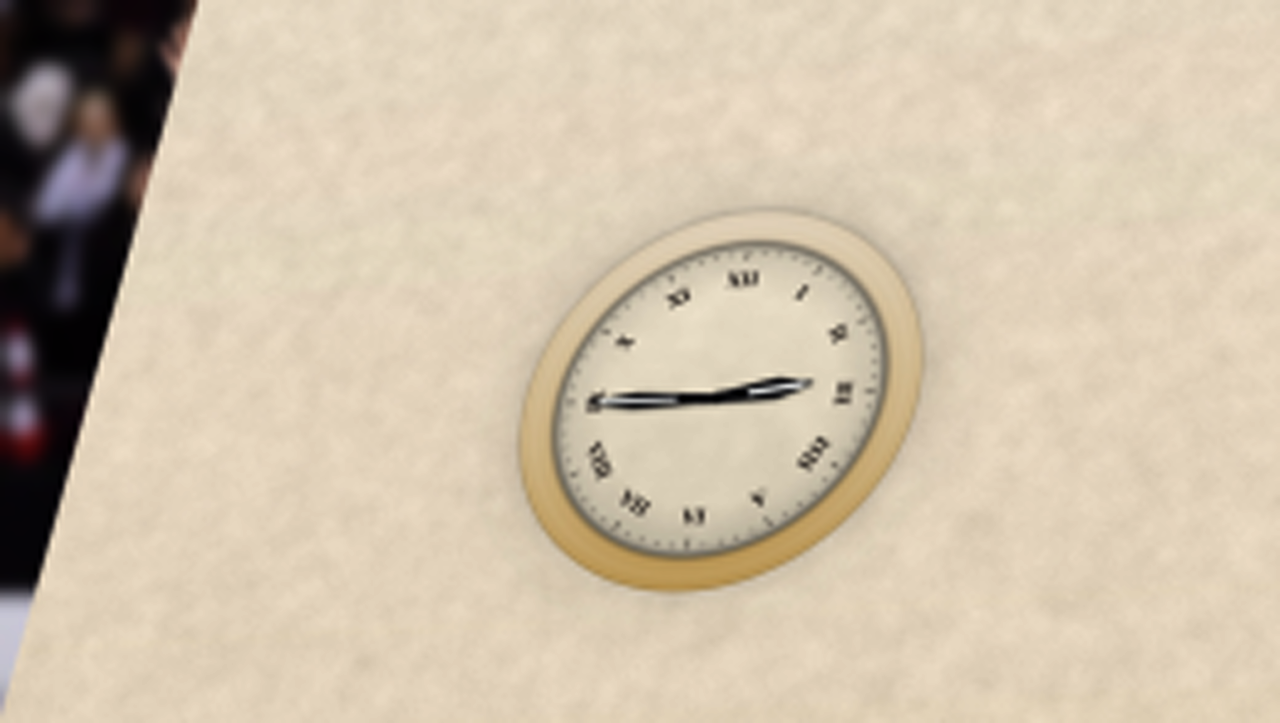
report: 2,45
